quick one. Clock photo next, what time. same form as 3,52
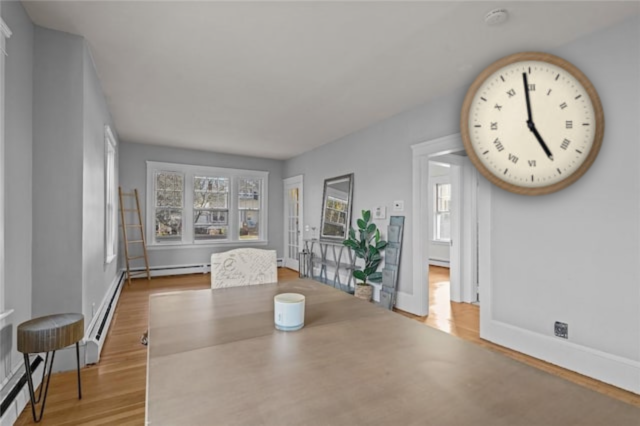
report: 4,59
